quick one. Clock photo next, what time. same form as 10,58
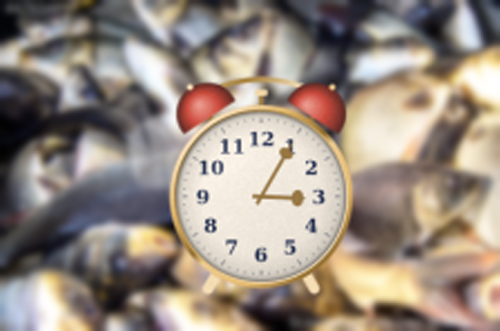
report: 3,05
